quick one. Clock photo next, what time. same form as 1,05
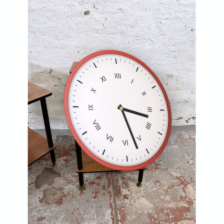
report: 3,27
